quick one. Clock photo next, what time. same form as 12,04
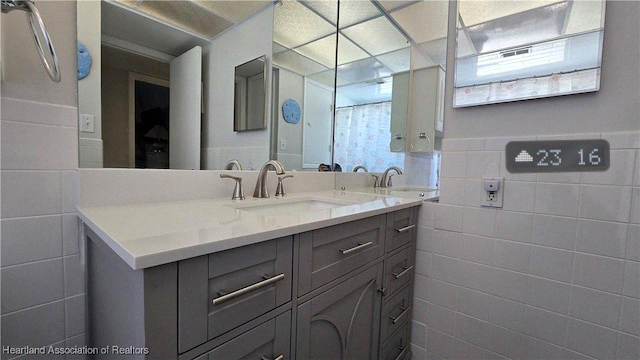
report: 23,16
